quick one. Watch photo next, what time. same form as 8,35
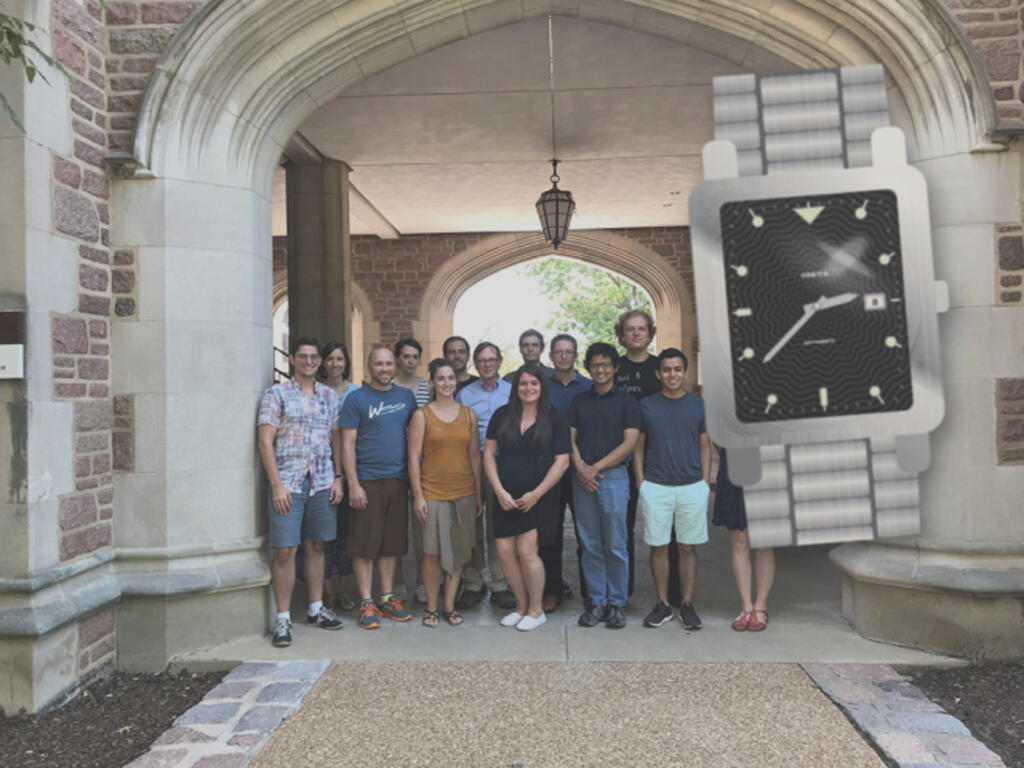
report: 2,38
